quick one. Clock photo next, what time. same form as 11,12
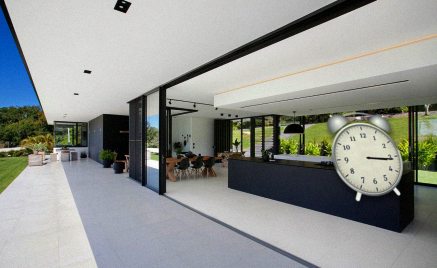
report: 3,16
